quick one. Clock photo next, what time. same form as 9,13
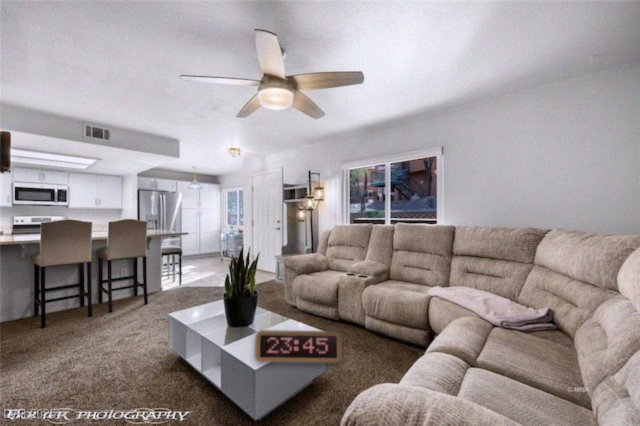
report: 23,45
